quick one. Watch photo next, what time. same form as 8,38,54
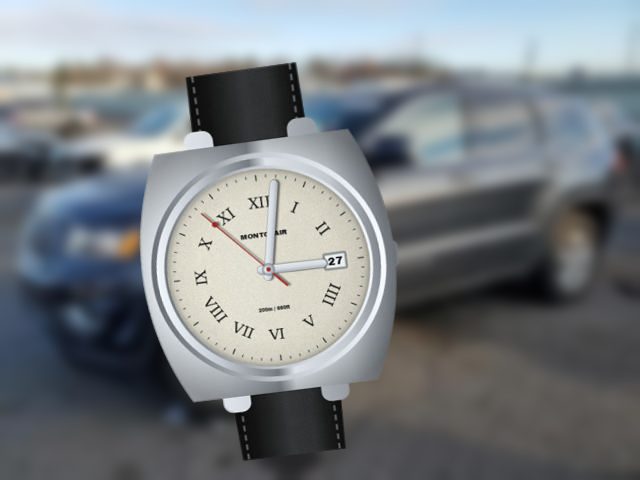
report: 3,01,53
